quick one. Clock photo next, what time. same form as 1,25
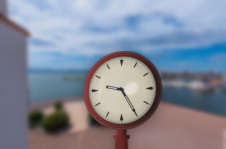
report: 9,25
